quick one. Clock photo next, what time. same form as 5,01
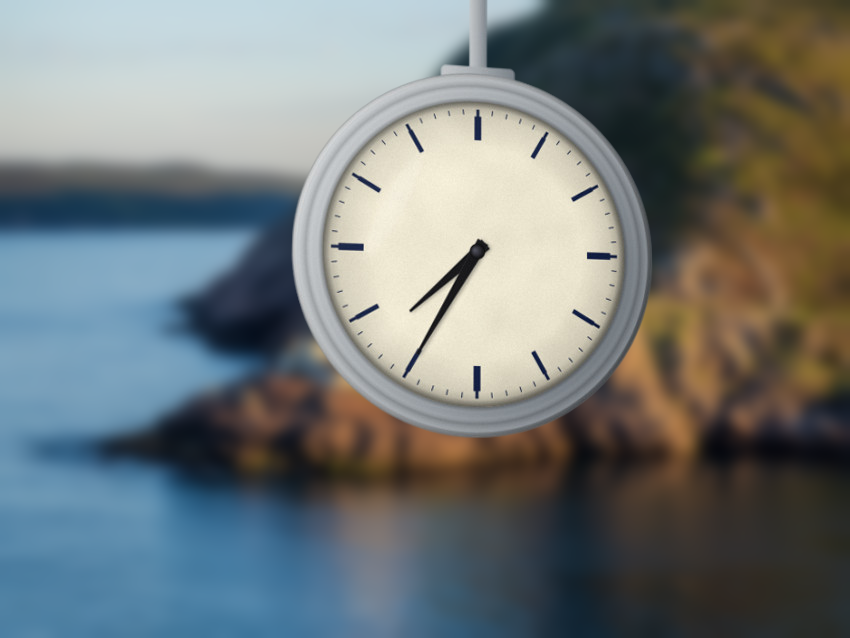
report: 7,35
